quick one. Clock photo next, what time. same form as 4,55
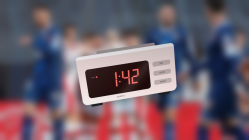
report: 1,42
